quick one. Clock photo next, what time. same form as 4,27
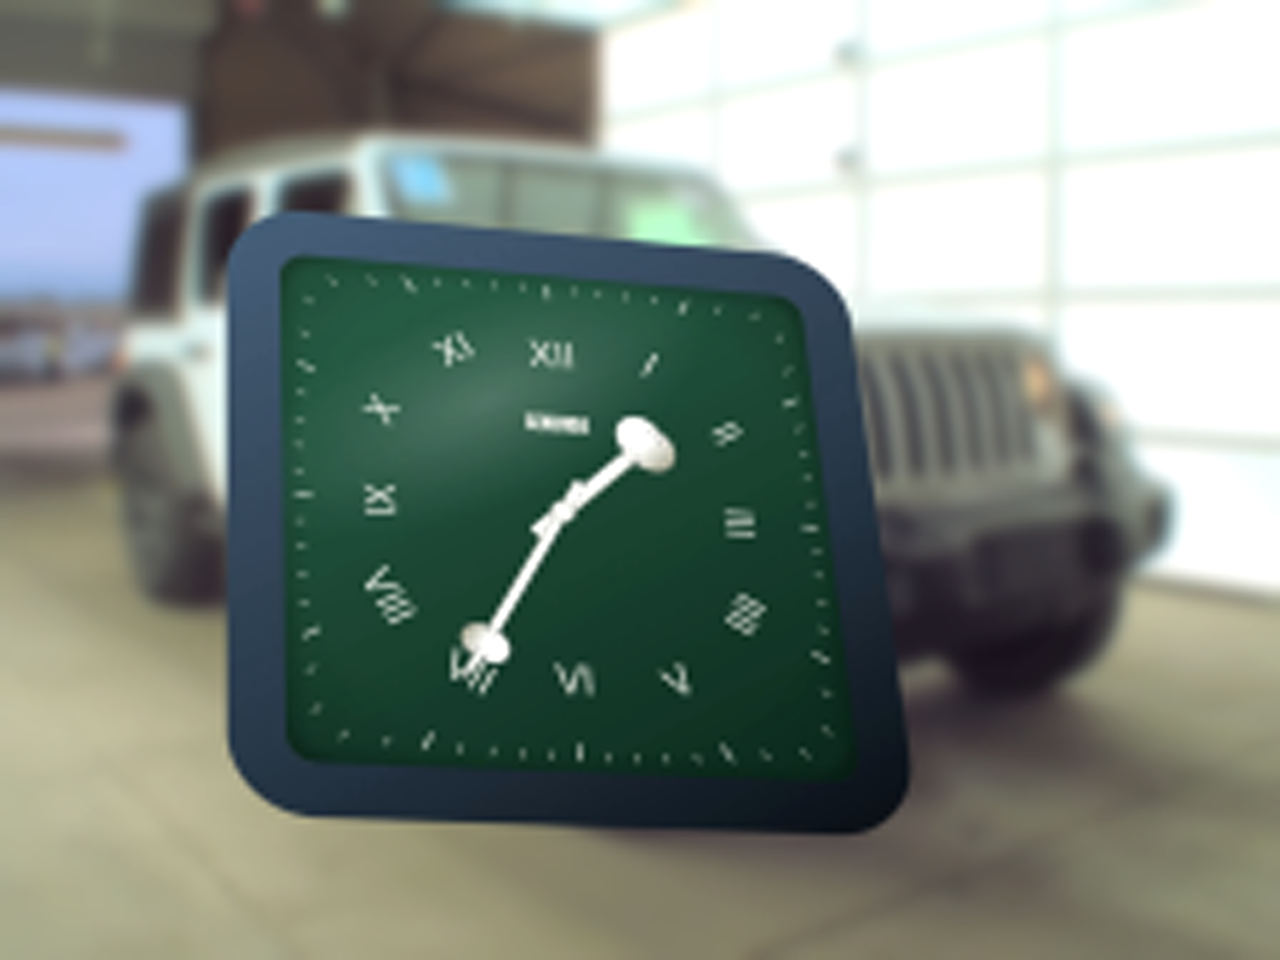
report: 1,35
